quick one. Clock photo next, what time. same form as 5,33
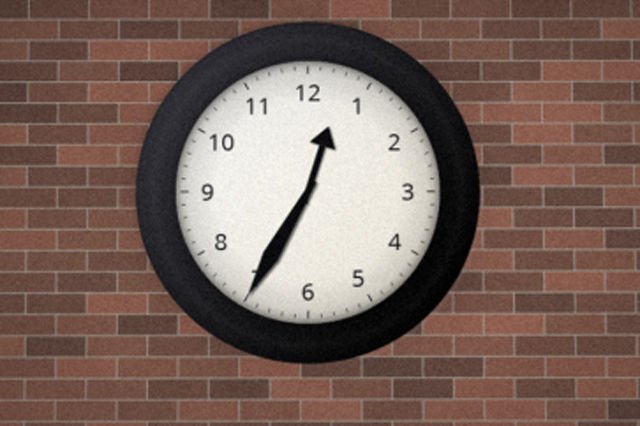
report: 12,35
